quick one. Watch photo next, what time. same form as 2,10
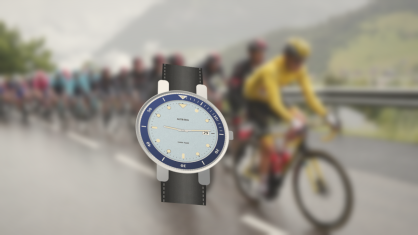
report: 9,14
